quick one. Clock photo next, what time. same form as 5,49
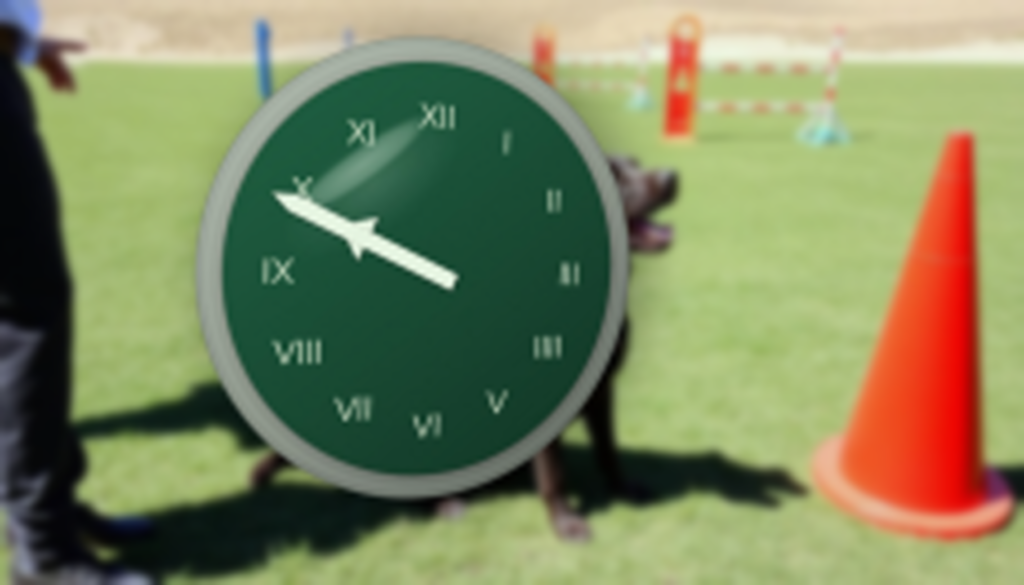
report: 9,49
